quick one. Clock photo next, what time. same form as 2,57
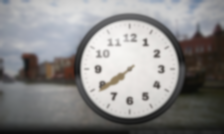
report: 7,39
